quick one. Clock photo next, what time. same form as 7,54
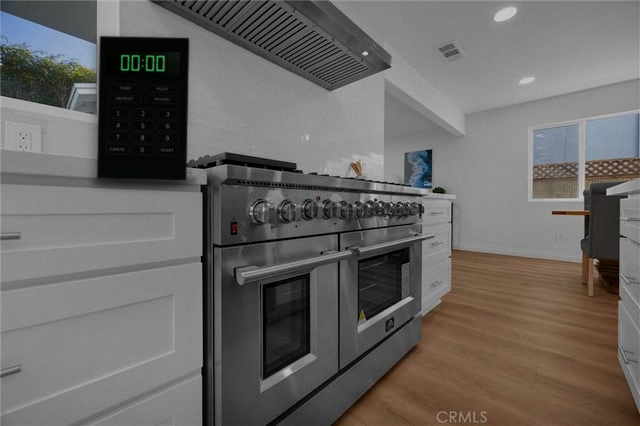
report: 0,00
